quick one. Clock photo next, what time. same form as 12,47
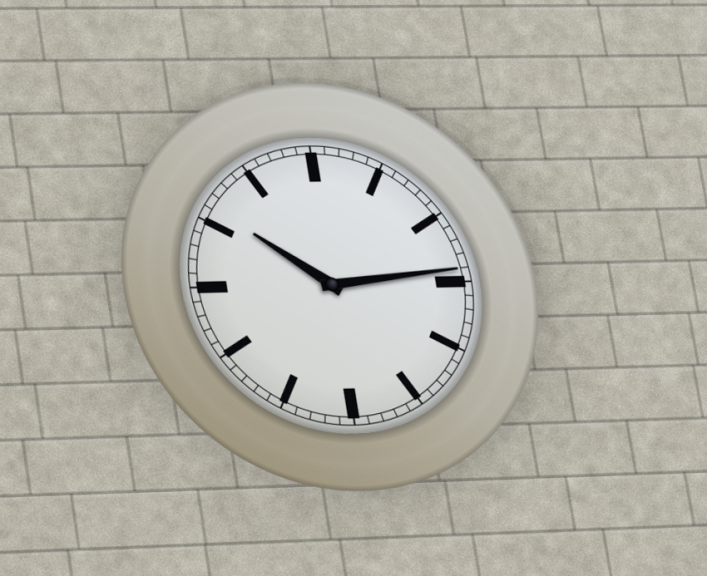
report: 10,14
